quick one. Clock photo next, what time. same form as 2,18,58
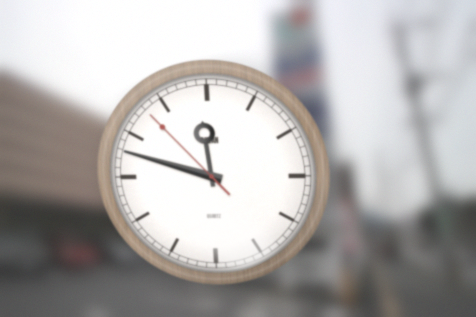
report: 11,47,53
